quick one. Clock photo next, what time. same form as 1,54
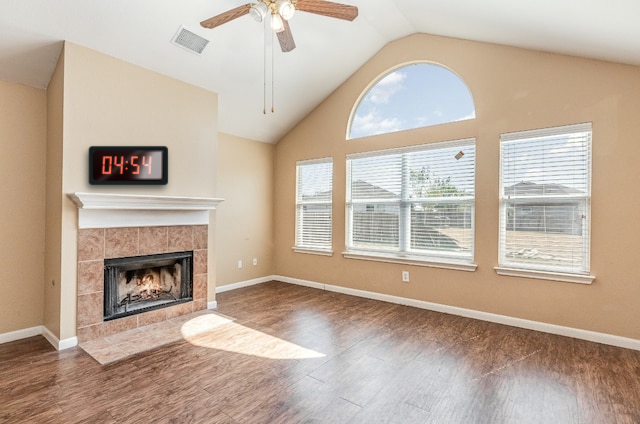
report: 4,54
